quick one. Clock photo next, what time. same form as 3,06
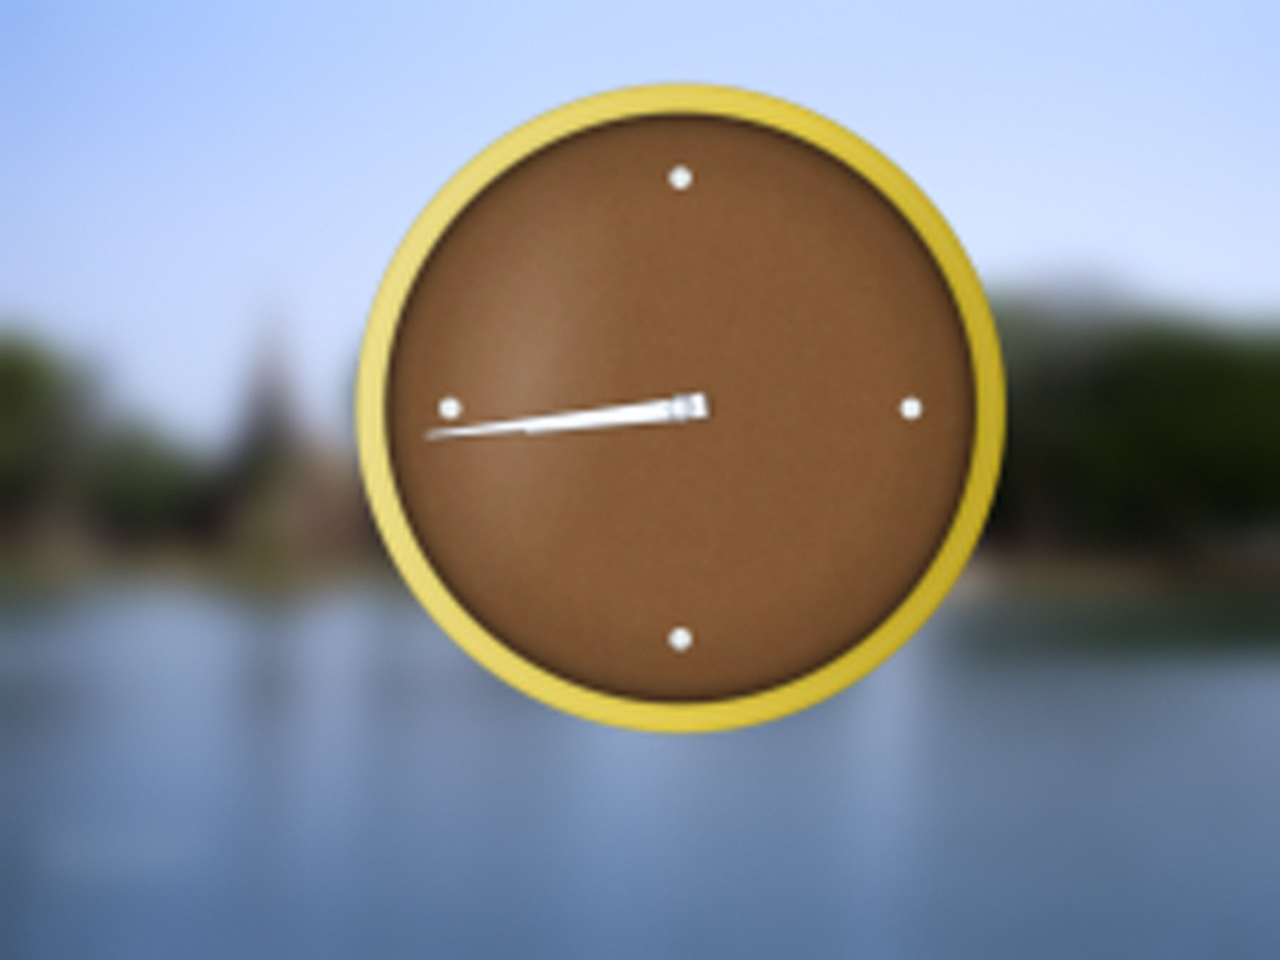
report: 8,44
